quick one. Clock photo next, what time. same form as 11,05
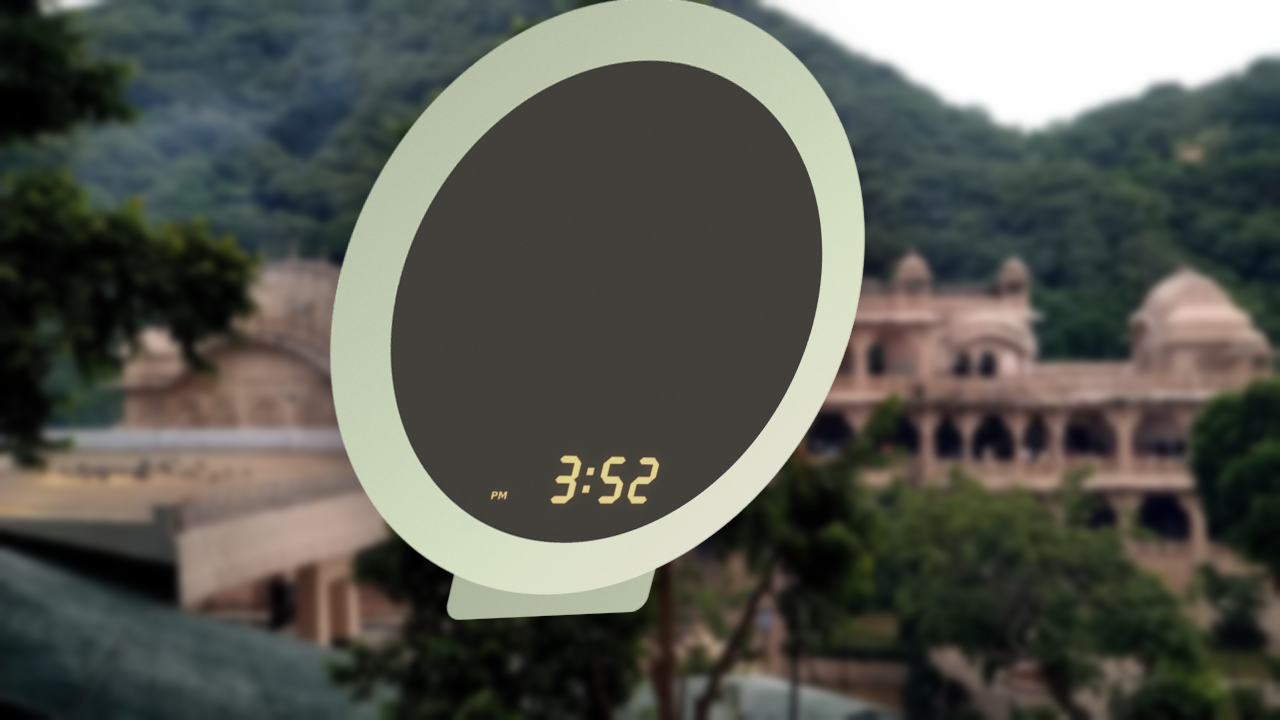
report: 3,52
